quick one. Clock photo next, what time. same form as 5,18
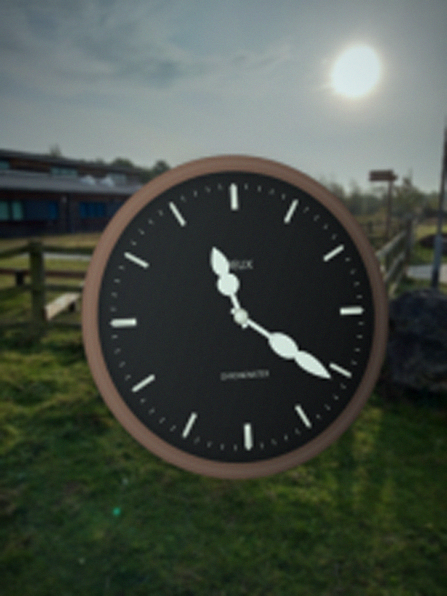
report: 11,21
